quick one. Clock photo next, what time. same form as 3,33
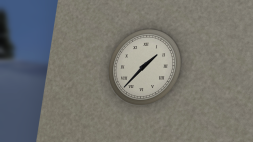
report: 1,37
